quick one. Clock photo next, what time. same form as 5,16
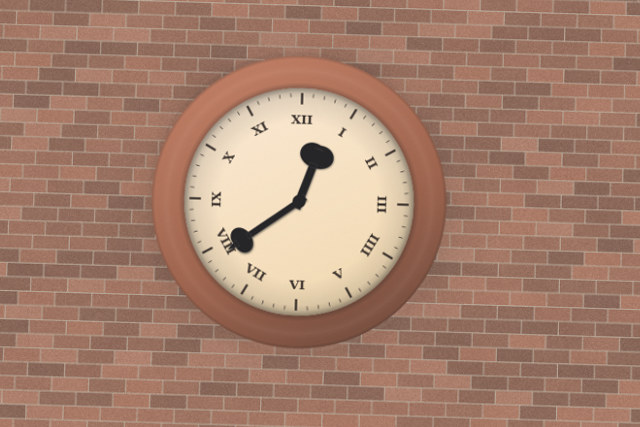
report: 12,39
